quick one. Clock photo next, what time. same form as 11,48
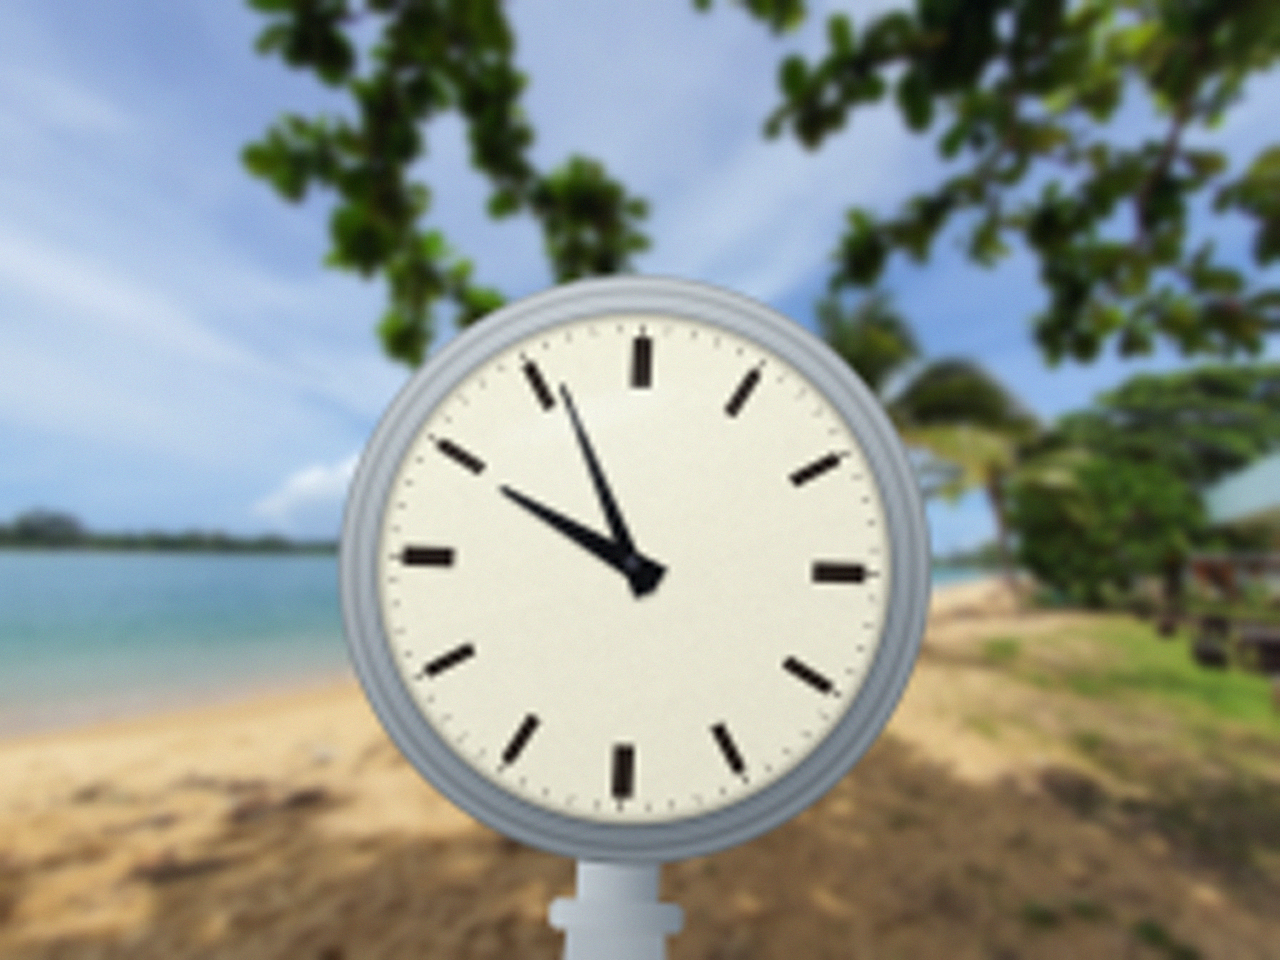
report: 9,56
